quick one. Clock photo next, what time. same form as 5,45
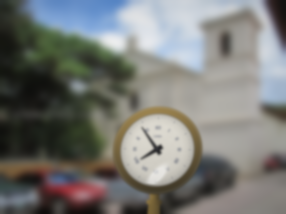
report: 7,54
